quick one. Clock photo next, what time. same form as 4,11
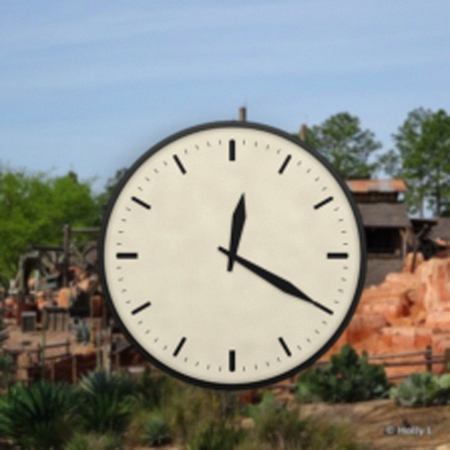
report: 12,20
